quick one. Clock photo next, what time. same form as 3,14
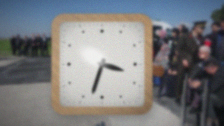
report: 3,33
